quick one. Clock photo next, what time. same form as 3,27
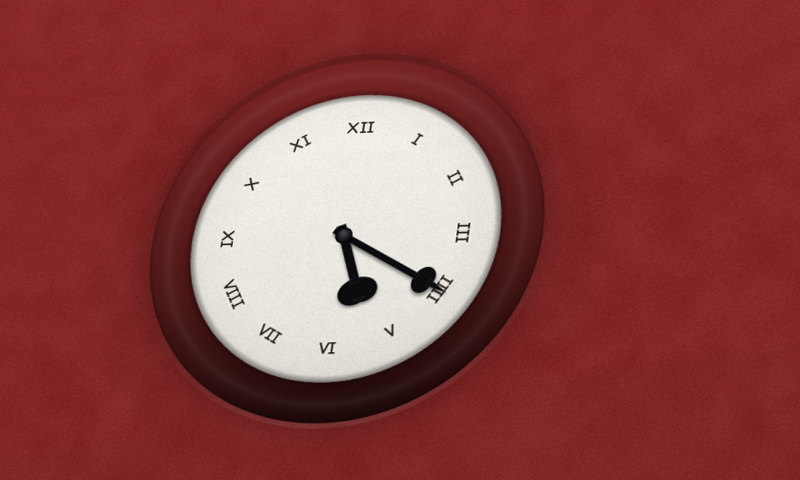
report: 5,20
